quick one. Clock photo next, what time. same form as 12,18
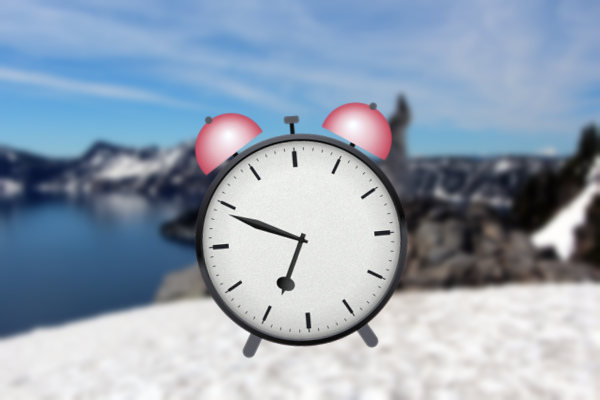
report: 6,49
